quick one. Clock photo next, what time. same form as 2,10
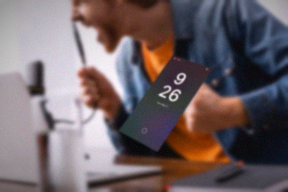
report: 9,26
